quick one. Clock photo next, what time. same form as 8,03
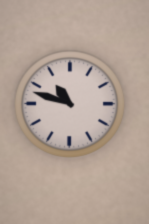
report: 10,48
